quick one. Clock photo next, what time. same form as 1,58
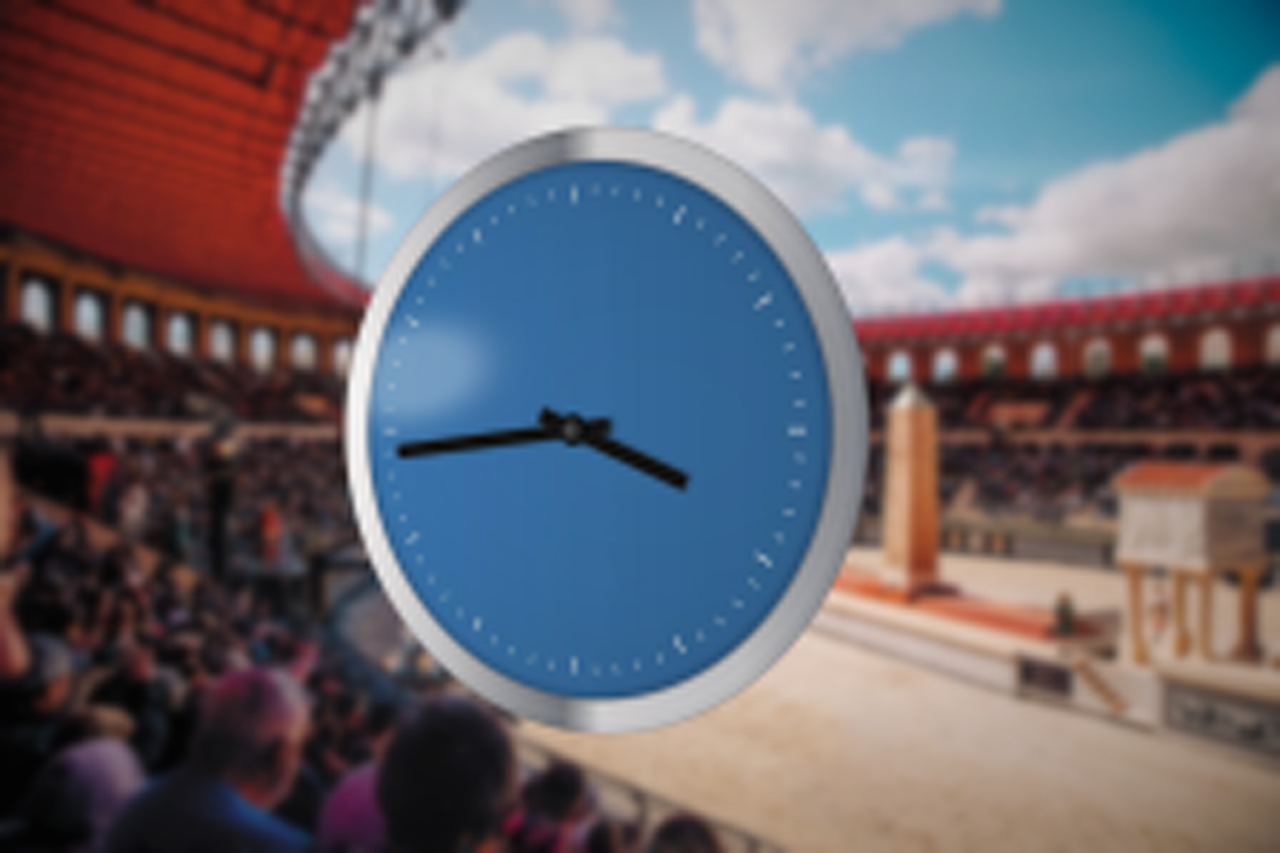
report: 3,44
